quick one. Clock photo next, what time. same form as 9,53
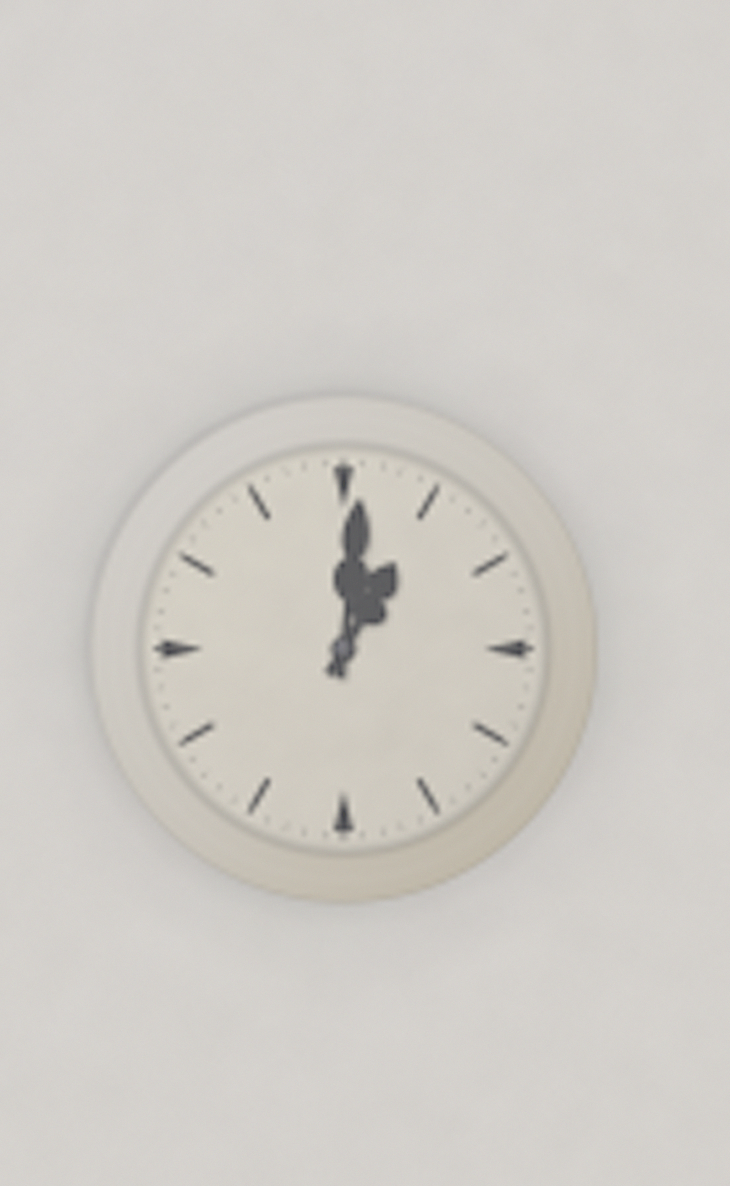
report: 1,01
